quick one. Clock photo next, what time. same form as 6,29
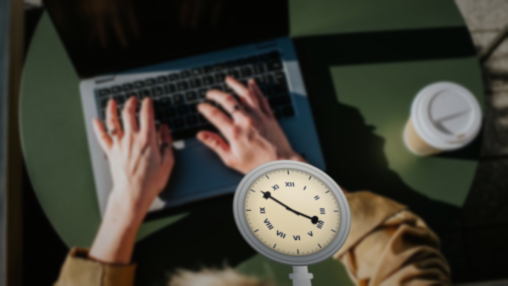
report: 3,51
